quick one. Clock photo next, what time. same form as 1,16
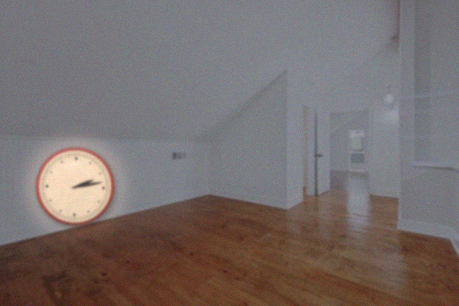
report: 2,13
